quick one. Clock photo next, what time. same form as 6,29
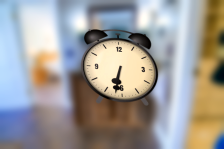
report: 6,32
